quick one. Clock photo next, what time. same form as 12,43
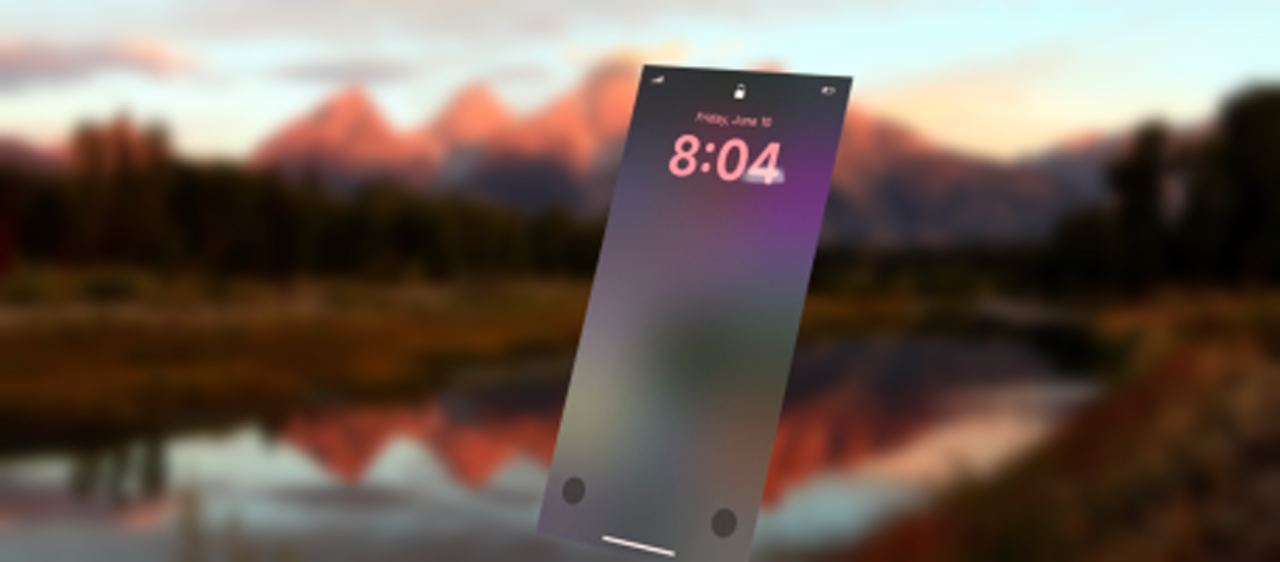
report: 8,04
